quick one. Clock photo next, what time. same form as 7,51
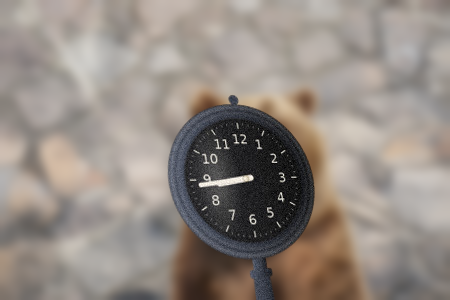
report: 8,44
